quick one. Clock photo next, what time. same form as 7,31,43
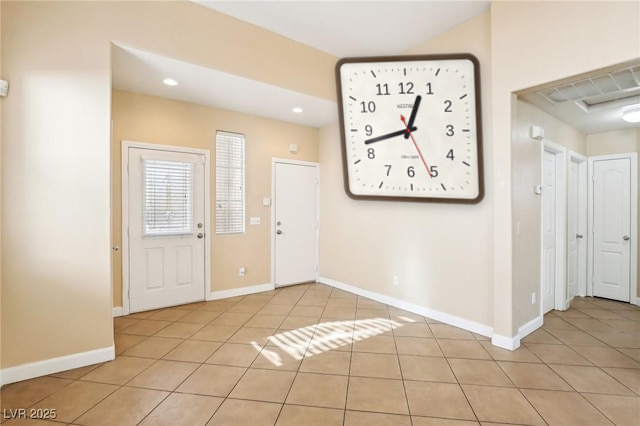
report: 12,42,26
